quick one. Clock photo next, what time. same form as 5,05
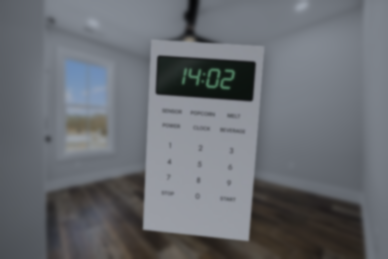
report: 14,02
